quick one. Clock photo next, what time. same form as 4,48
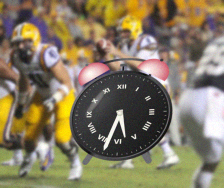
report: 5,33
